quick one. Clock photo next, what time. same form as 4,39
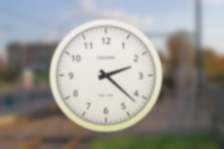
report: 2,22
